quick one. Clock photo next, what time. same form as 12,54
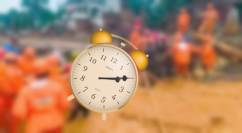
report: 2,10
